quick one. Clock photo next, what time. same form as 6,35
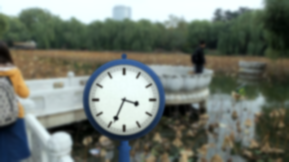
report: 3,34
